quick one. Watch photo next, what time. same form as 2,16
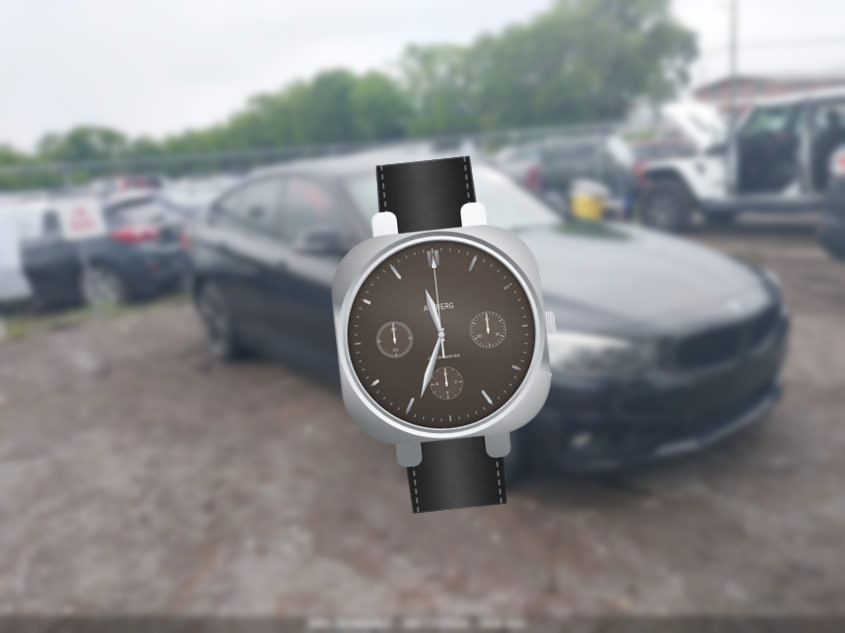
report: 11,34
